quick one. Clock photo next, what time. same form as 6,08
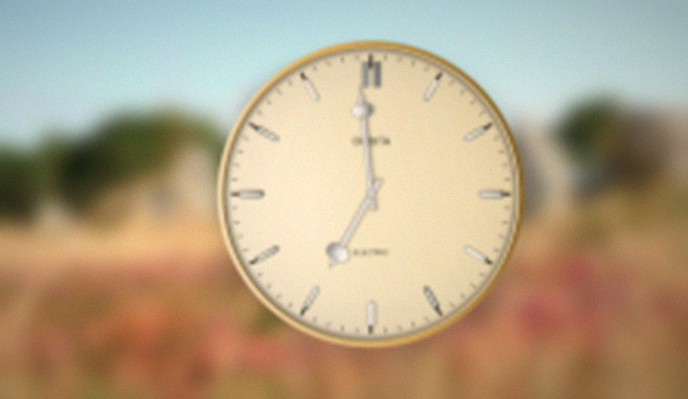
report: 6,59
